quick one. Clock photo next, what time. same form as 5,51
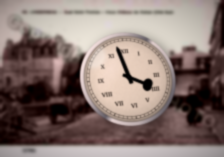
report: 3,58
